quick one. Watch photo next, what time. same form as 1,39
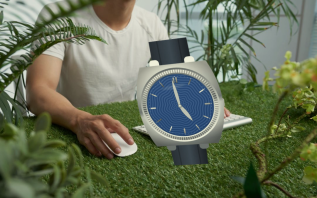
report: 4,59
